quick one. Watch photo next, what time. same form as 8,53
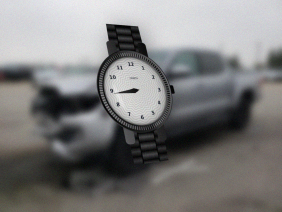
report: 8,44
